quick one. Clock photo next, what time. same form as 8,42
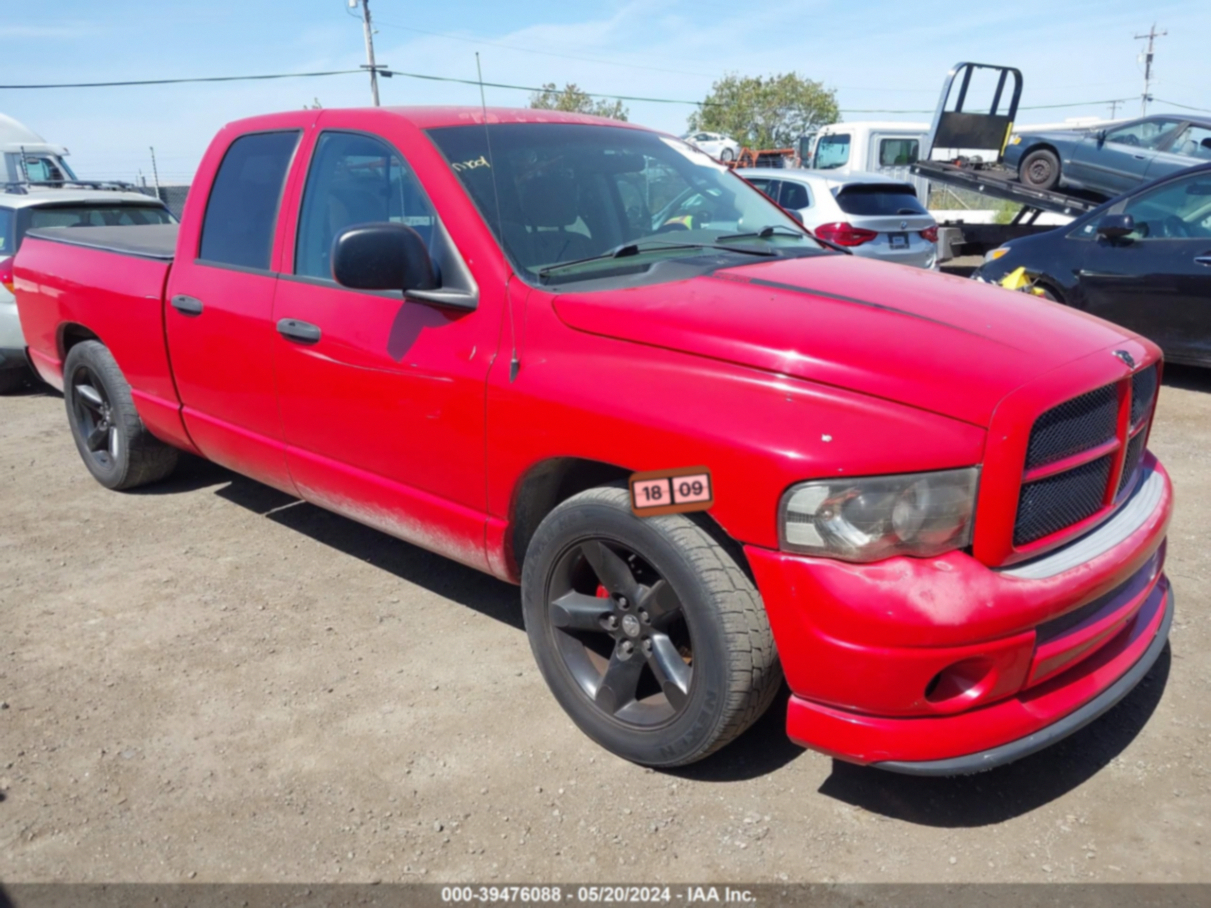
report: 18,09
